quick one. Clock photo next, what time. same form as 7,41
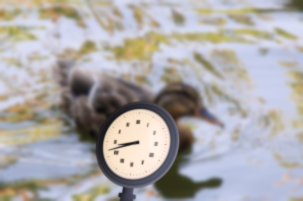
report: 8,42
